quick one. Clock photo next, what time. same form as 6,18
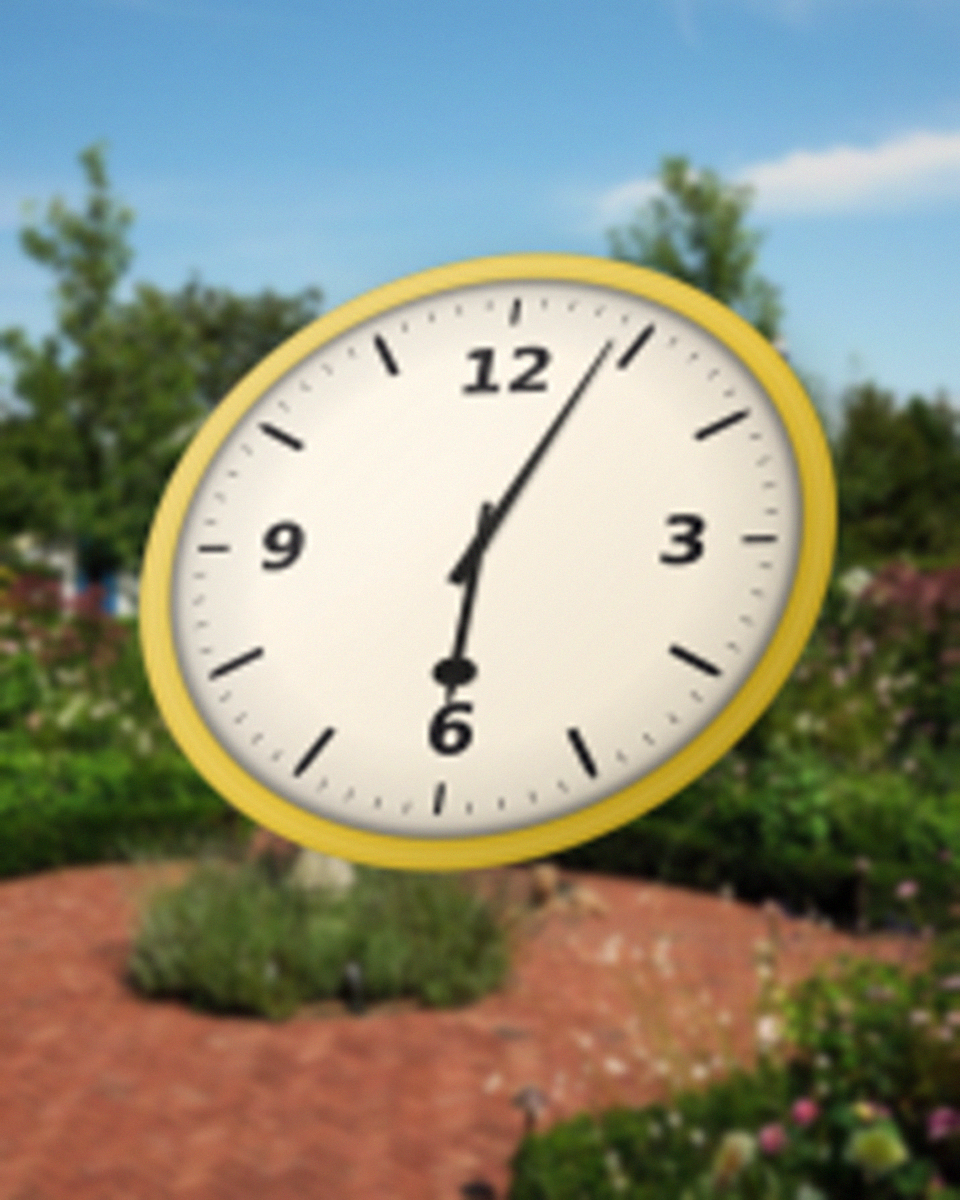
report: 6,04
